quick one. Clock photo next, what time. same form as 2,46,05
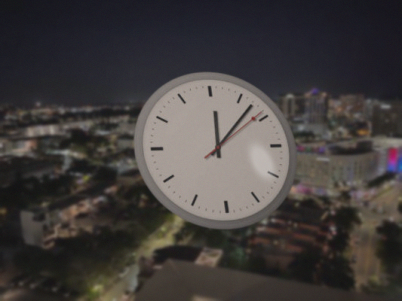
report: 12,07,09
